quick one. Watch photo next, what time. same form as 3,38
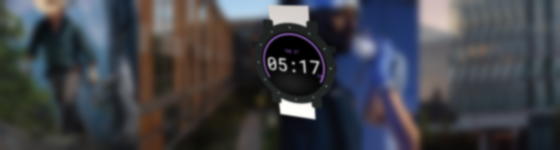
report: 5,17
